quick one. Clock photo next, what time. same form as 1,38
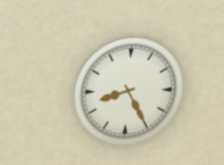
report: 8,25
